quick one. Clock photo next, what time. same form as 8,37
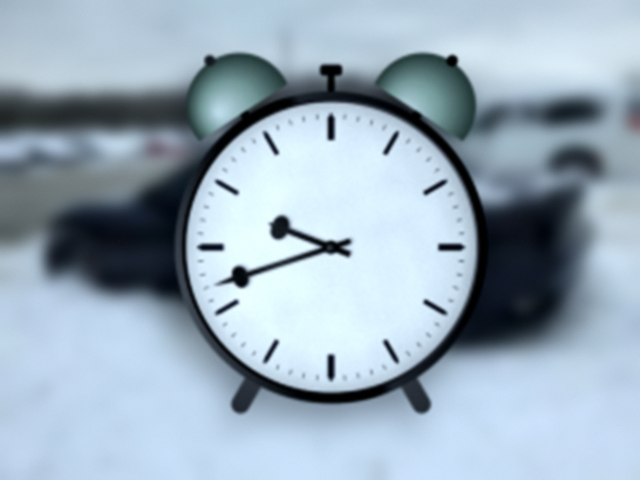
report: 9,42
